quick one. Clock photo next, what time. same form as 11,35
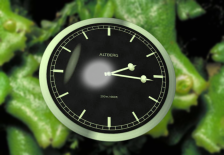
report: 2,16
